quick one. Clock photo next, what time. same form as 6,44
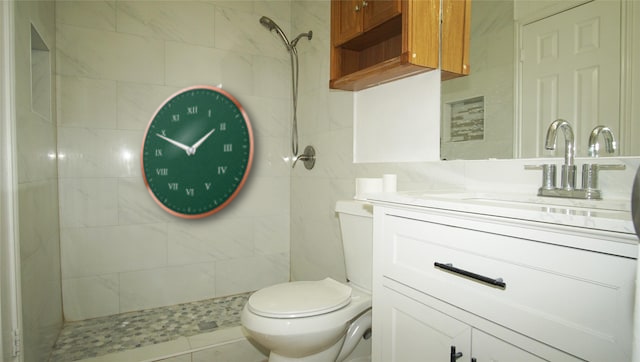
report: 1,49
